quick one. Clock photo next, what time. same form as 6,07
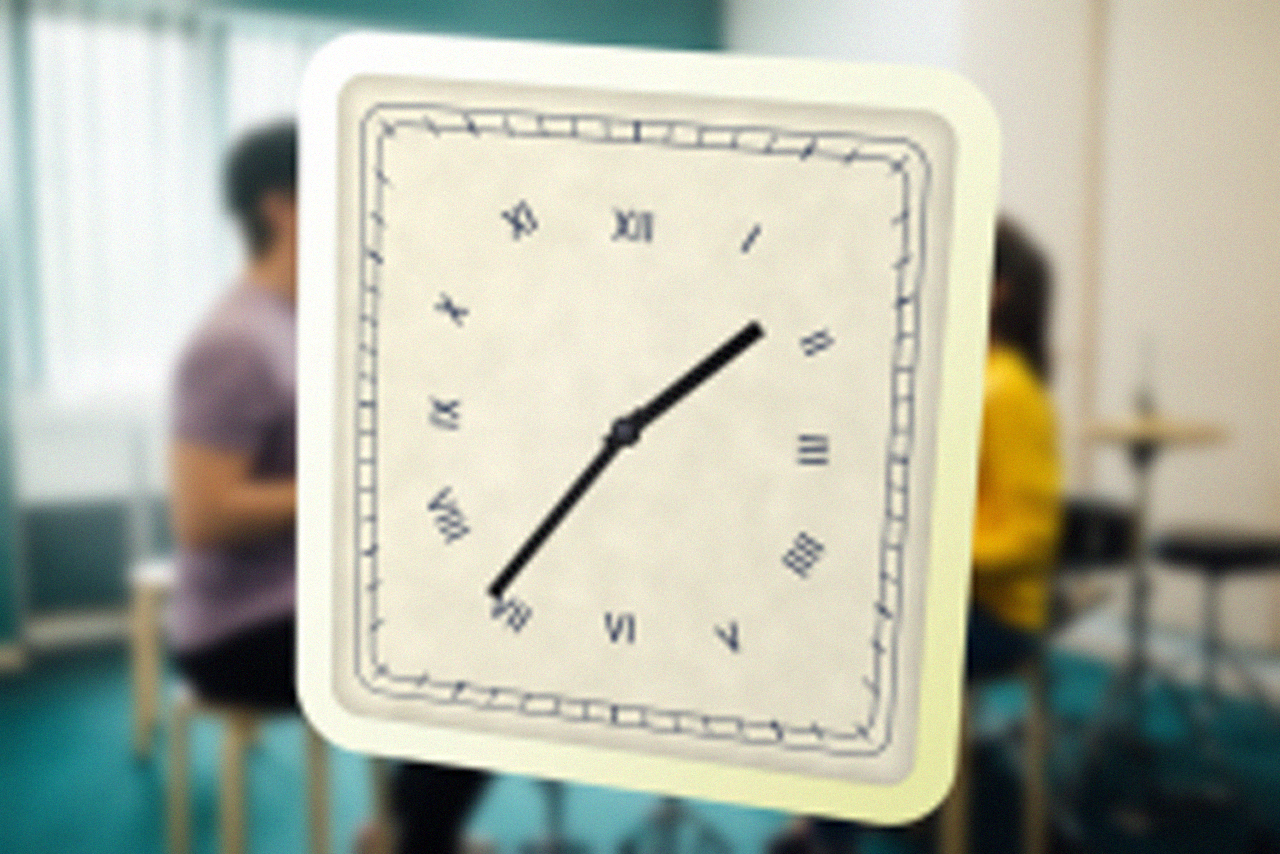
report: 1,36
